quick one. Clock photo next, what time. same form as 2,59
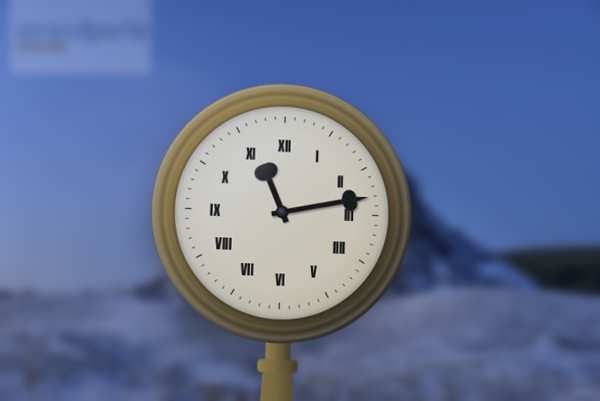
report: 11,13
